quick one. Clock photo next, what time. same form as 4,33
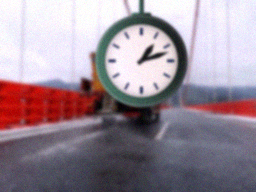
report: 1,12
